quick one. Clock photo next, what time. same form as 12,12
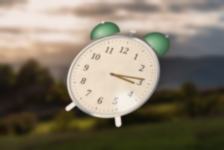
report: 3,14
